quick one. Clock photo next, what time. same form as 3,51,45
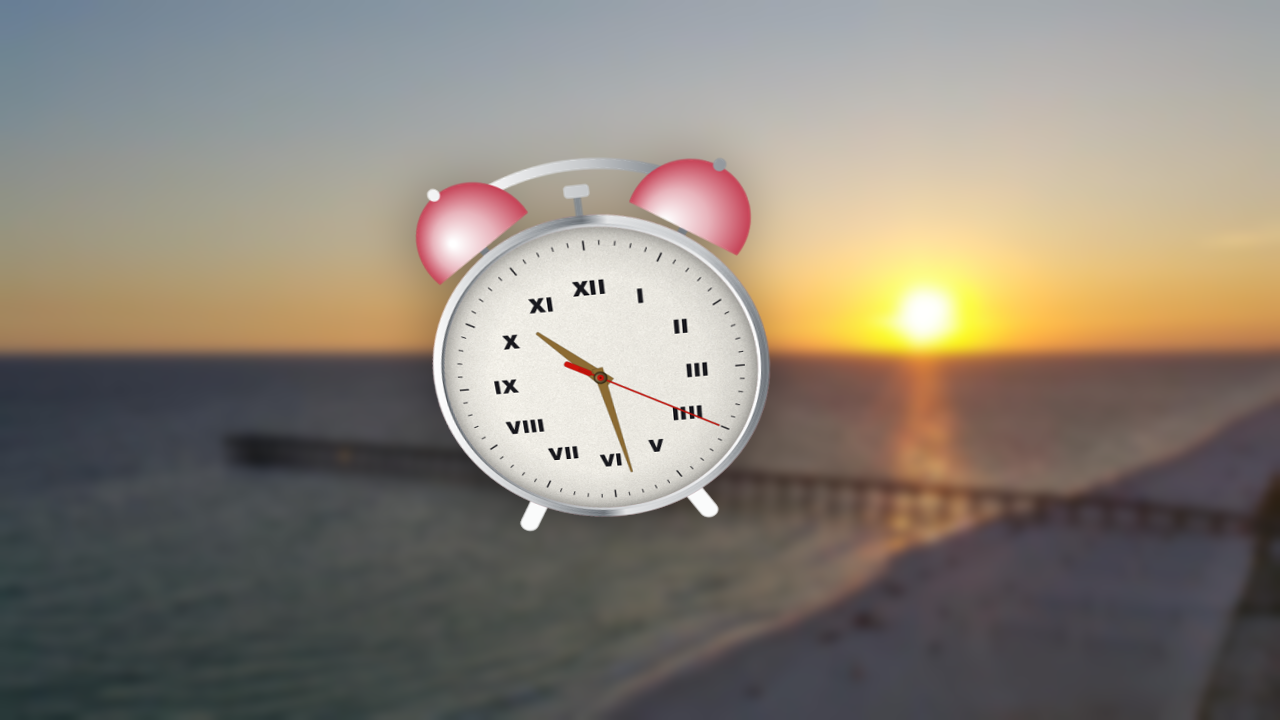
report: 10,28,20
